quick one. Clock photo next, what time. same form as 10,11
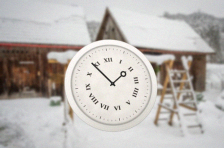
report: 1,54
